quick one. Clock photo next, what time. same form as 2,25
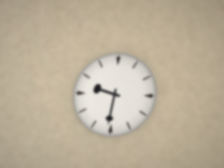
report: 9,31
